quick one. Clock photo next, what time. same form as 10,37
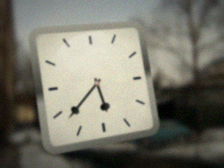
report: 5,38
